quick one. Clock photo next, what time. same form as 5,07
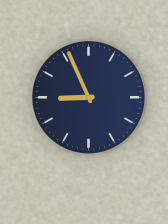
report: 8,56
